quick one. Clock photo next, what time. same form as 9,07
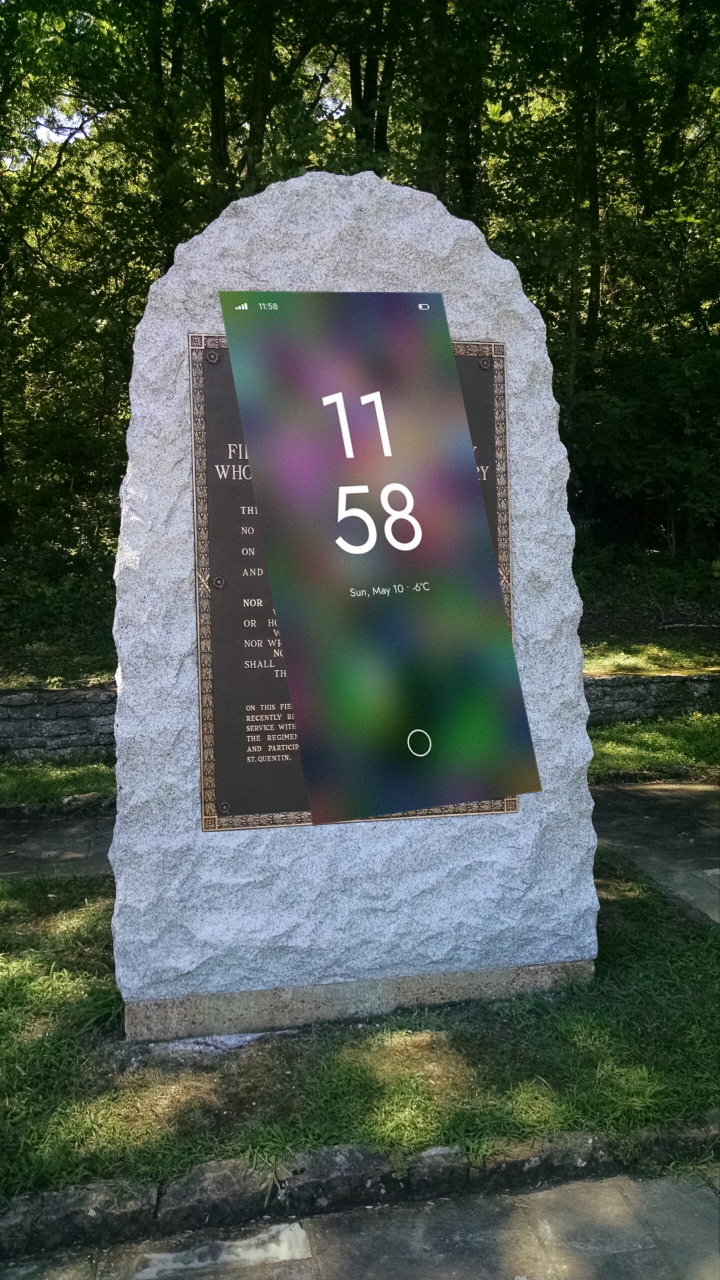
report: 11,58
